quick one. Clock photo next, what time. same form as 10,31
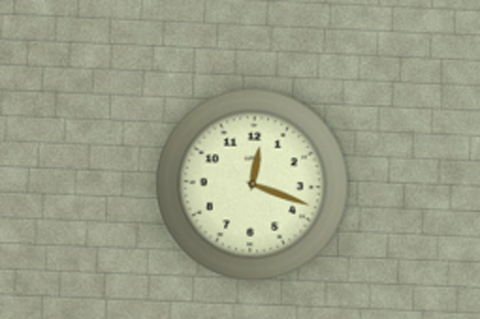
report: 12,18
